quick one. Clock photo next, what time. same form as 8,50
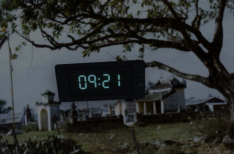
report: 9,21
